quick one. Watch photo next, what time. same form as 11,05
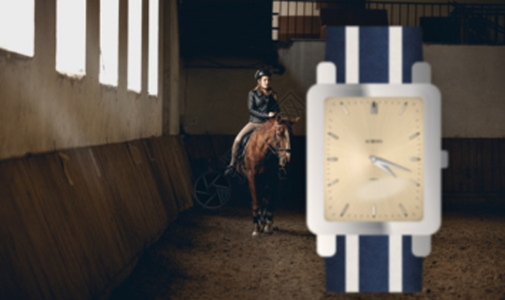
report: 4,18
